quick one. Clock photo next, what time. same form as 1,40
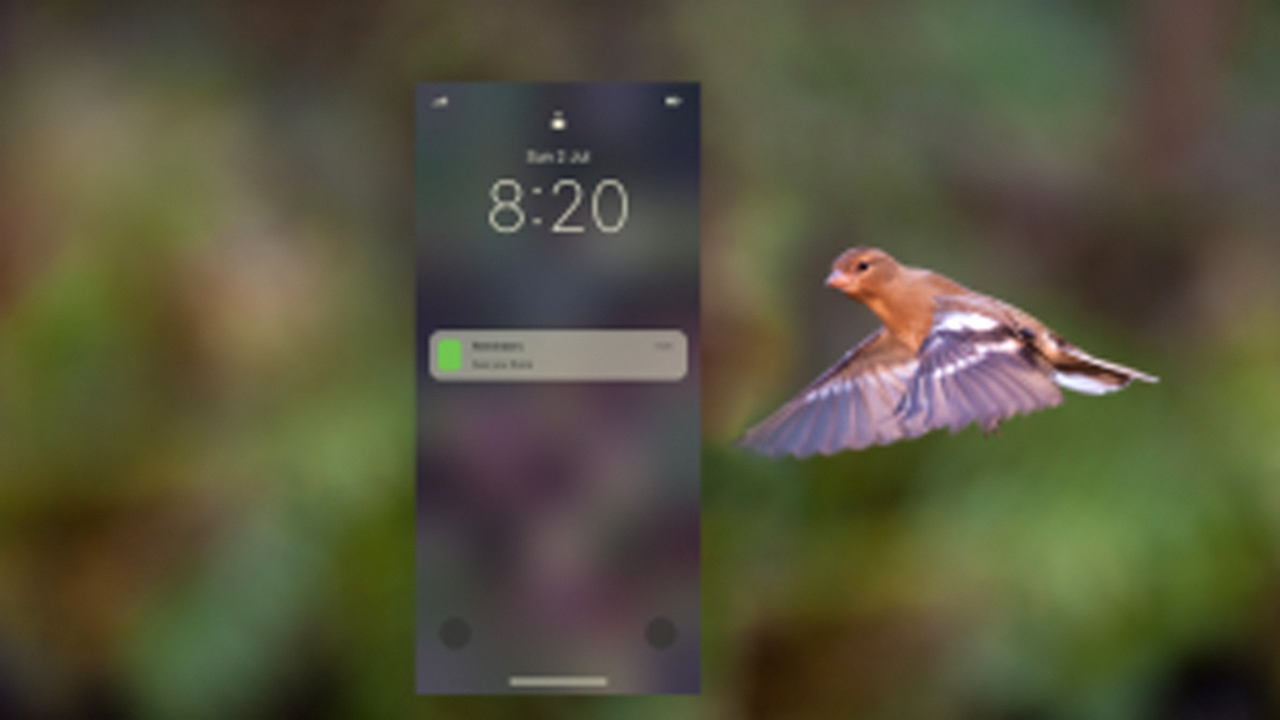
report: 8,20
